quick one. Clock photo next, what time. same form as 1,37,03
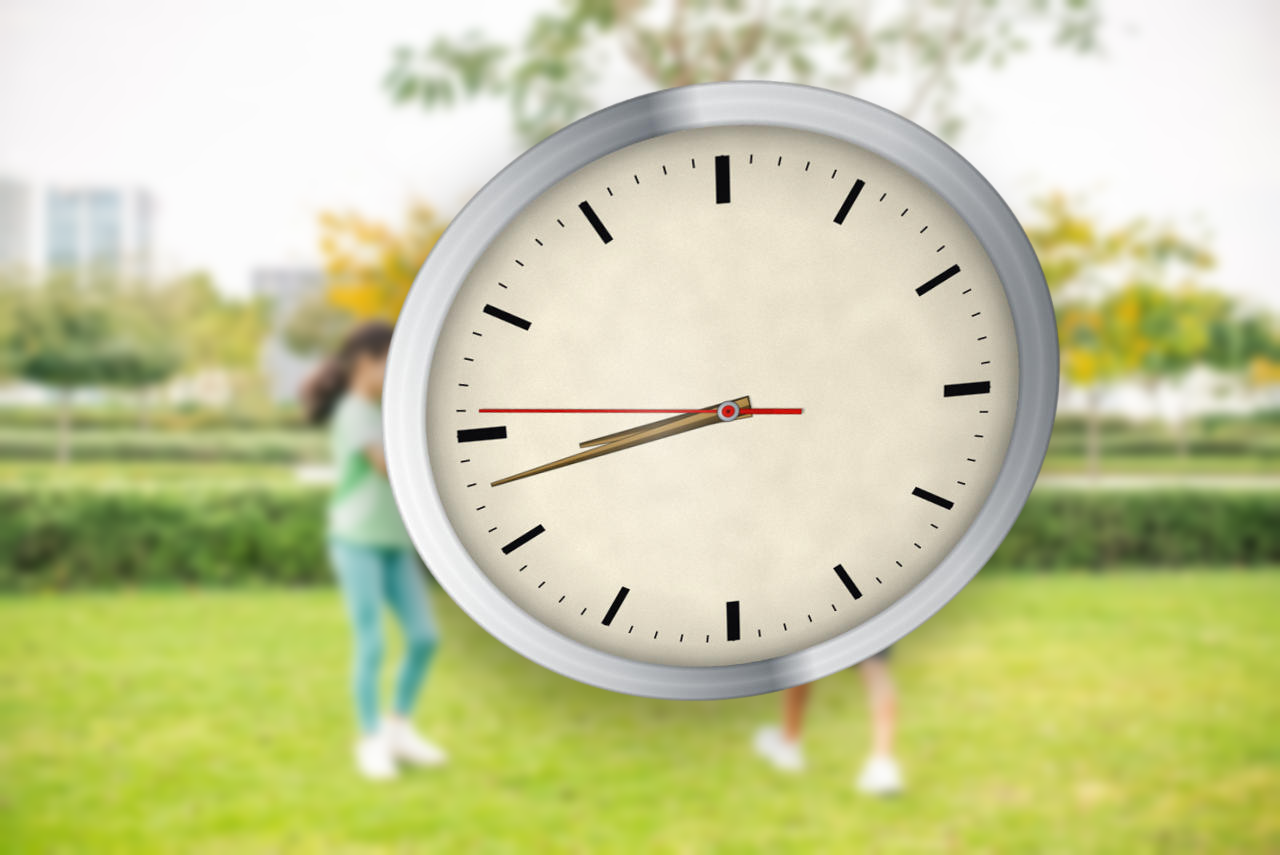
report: 8,42,46
